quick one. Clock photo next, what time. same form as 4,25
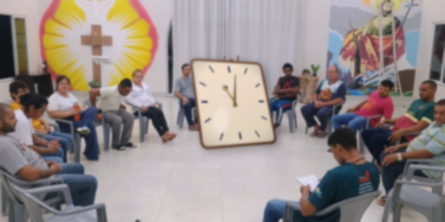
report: 11,02
